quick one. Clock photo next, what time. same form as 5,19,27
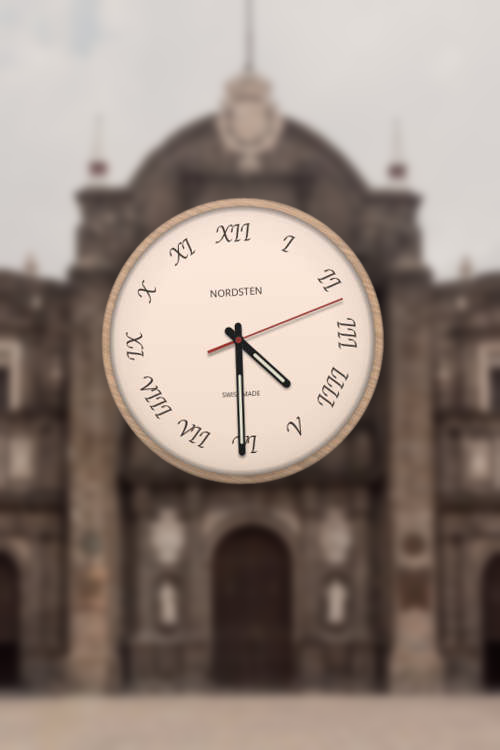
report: 4,30,12
